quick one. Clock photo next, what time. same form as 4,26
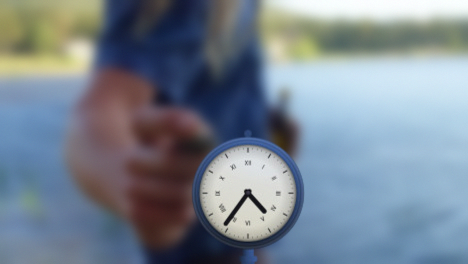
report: 4,36
